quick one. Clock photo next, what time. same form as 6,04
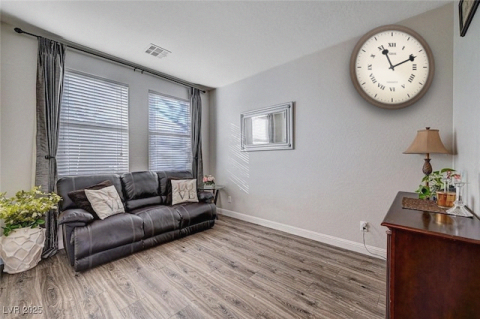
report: 11,11
